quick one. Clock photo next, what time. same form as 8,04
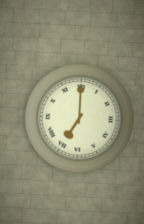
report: 7,00
